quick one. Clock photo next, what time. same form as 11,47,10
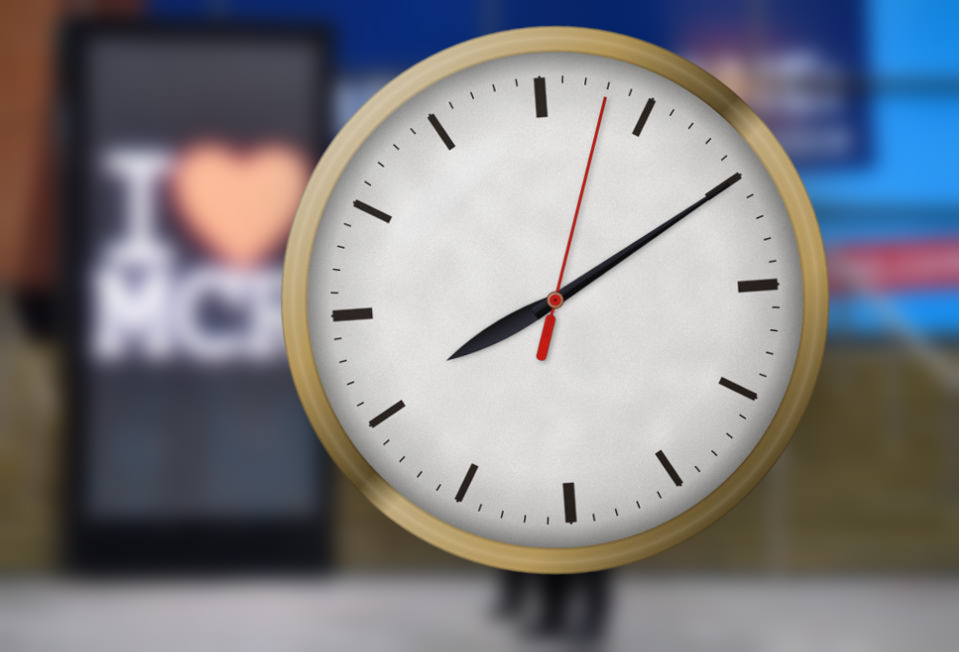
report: 8,10,03
